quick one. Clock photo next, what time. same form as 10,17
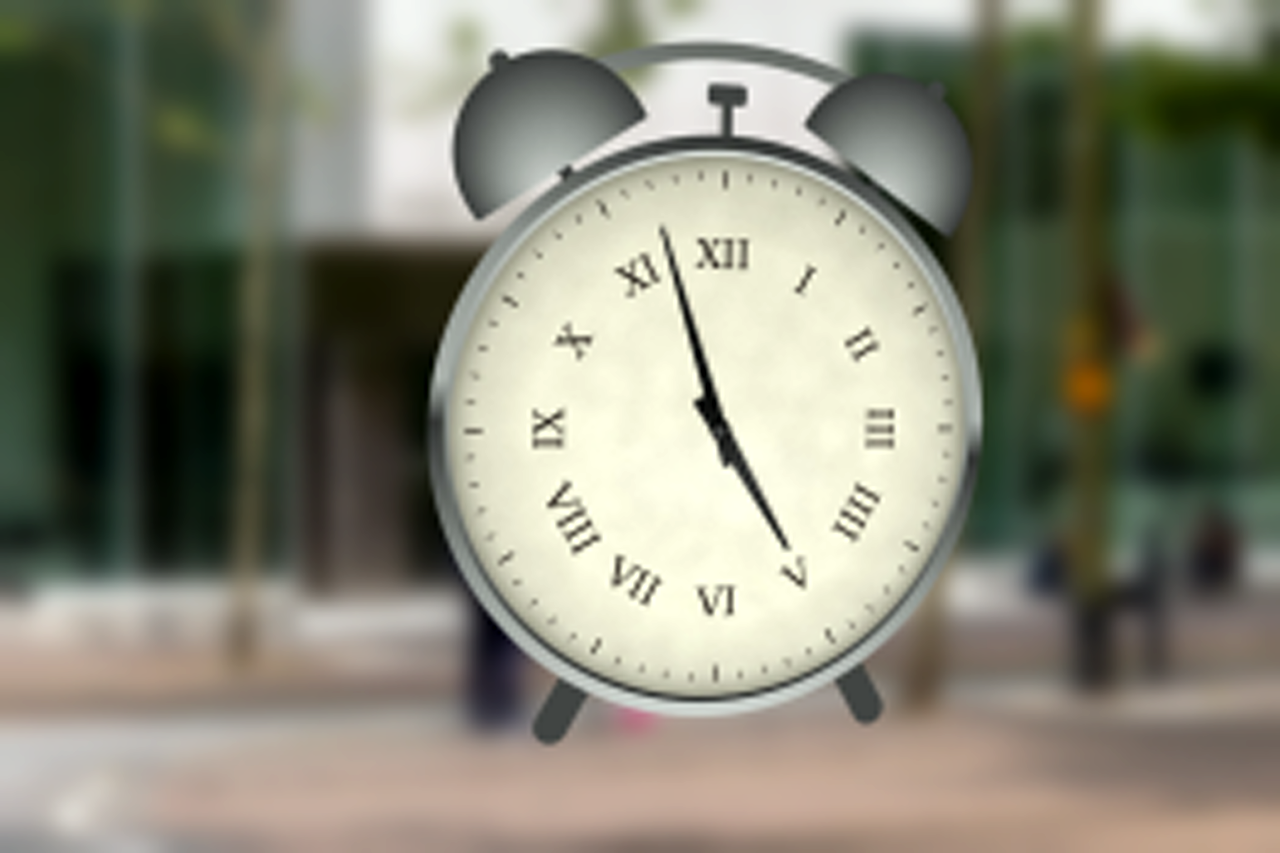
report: 4,57
